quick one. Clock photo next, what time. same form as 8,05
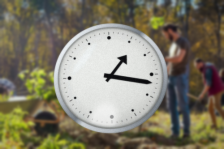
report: 1,17
